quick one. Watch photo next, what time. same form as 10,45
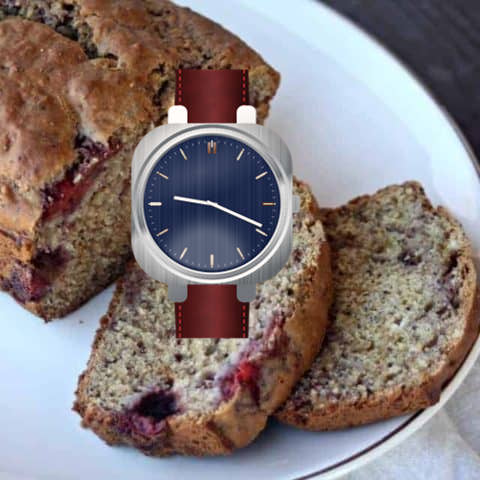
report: 9,19
